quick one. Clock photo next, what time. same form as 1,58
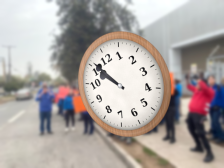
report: 10,56
